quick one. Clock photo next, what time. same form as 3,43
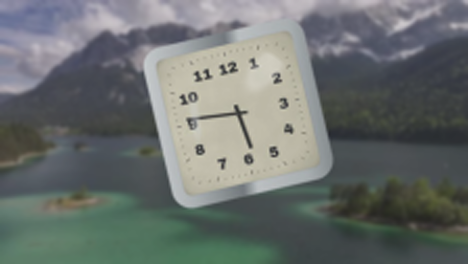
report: 5,46
